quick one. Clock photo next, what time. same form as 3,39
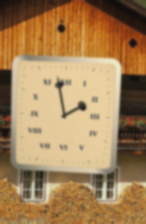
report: 1,58
